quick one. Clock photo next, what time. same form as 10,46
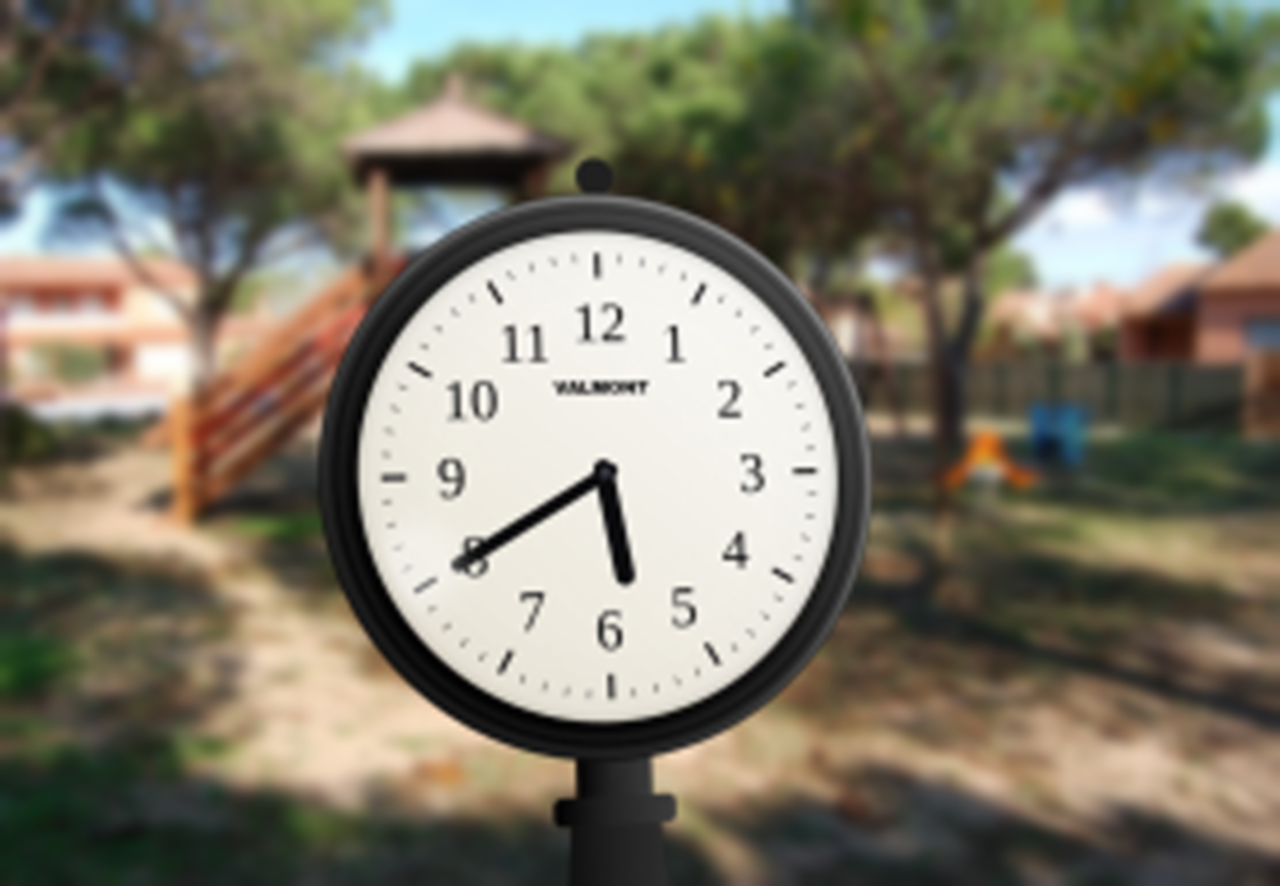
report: 5,40
